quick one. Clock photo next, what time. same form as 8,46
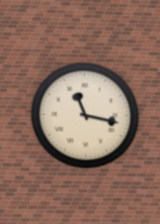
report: 11,17
